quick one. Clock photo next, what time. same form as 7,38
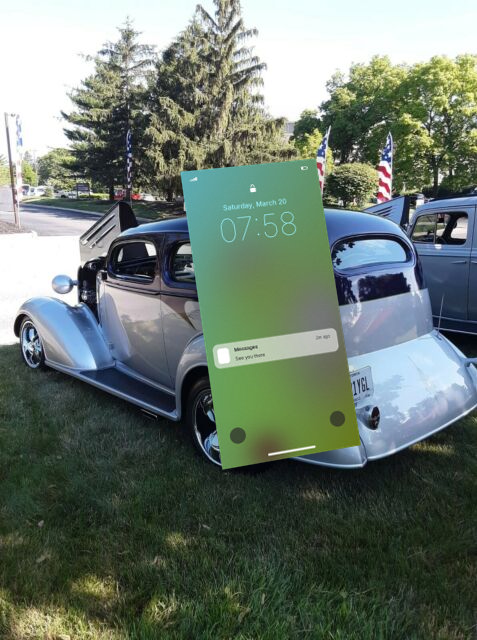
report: 7,58
